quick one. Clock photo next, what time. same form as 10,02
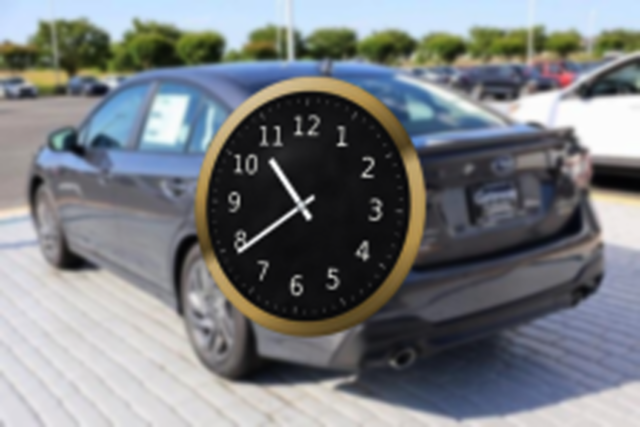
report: 10,39
